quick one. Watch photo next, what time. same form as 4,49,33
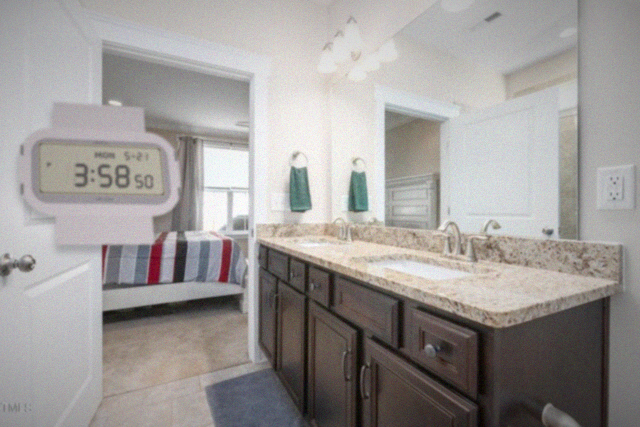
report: 3,58,50
